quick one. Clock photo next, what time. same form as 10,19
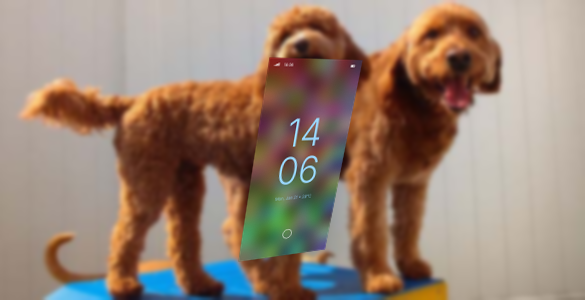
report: 14,06
